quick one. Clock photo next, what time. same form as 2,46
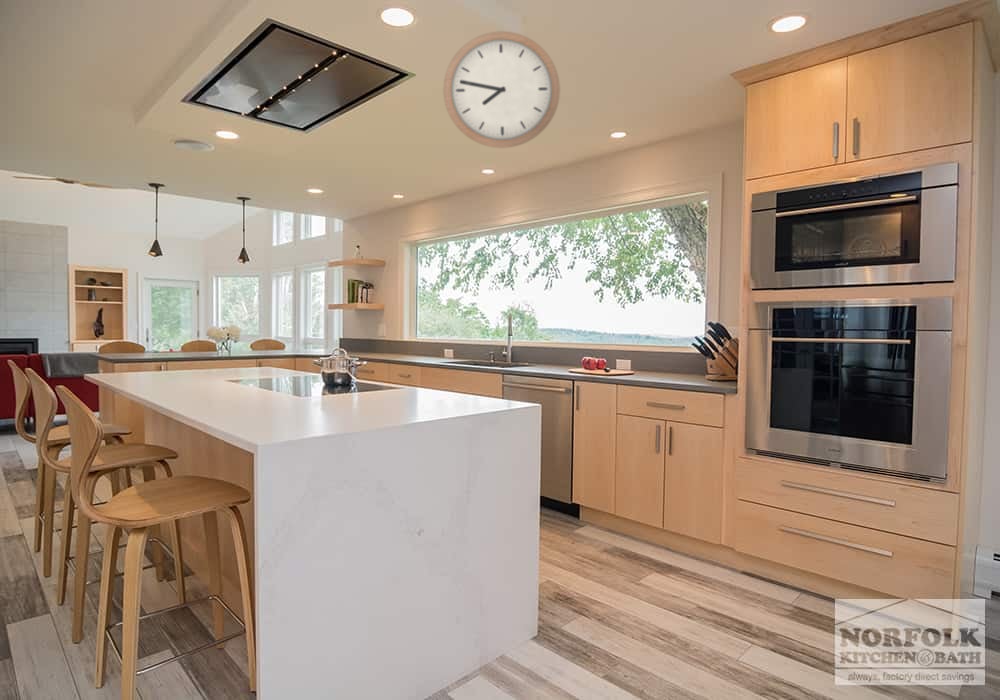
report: 7,47
